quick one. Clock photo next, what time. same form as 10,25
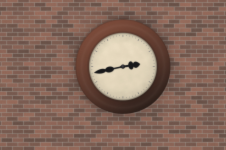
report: 2,43
